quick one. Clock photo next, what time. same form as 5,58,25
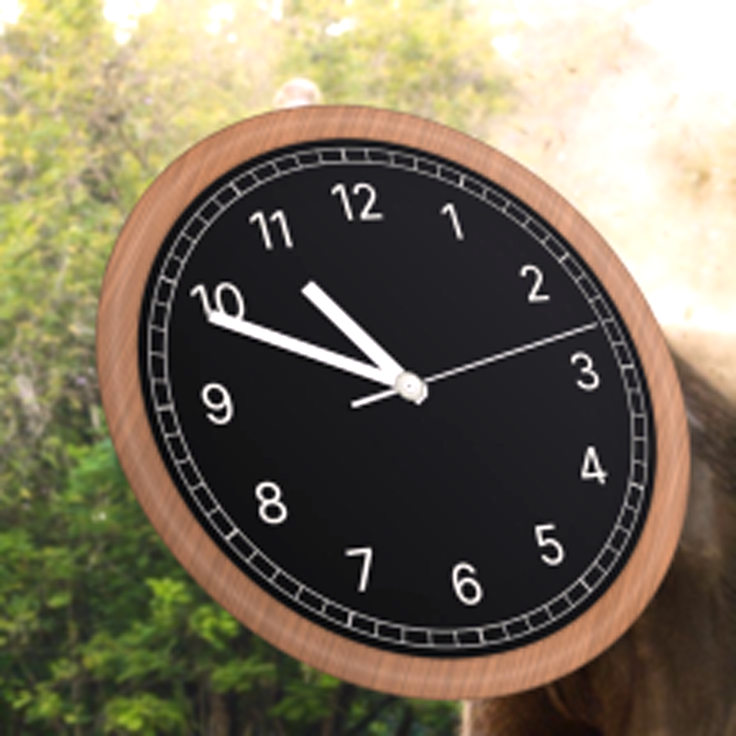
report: 10,49,13
